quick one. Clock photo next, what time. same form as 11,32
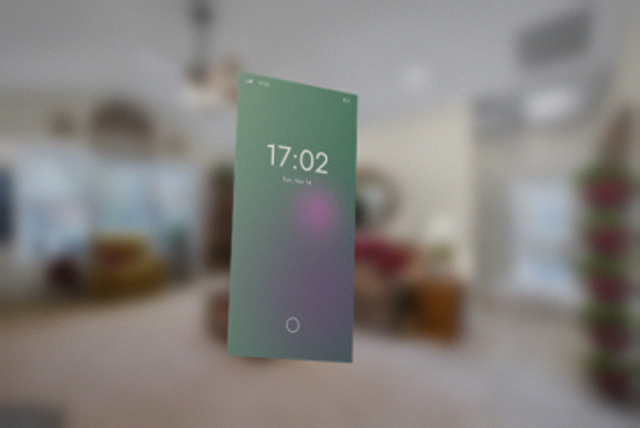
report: 17,02
